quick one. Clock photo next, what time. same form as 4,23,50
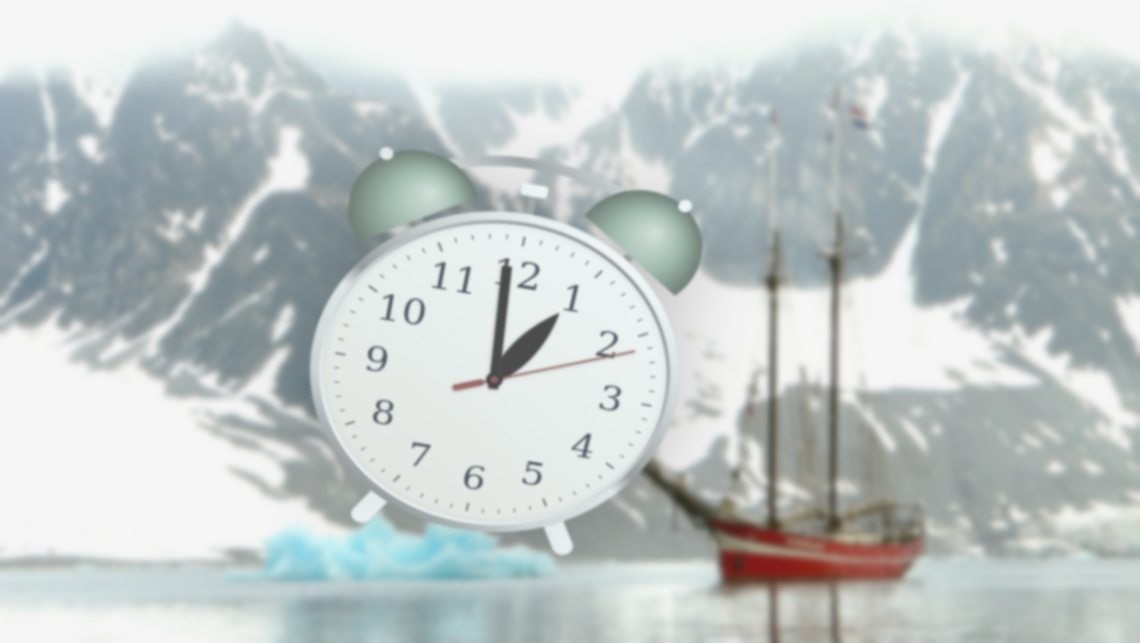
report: 12,59,11
